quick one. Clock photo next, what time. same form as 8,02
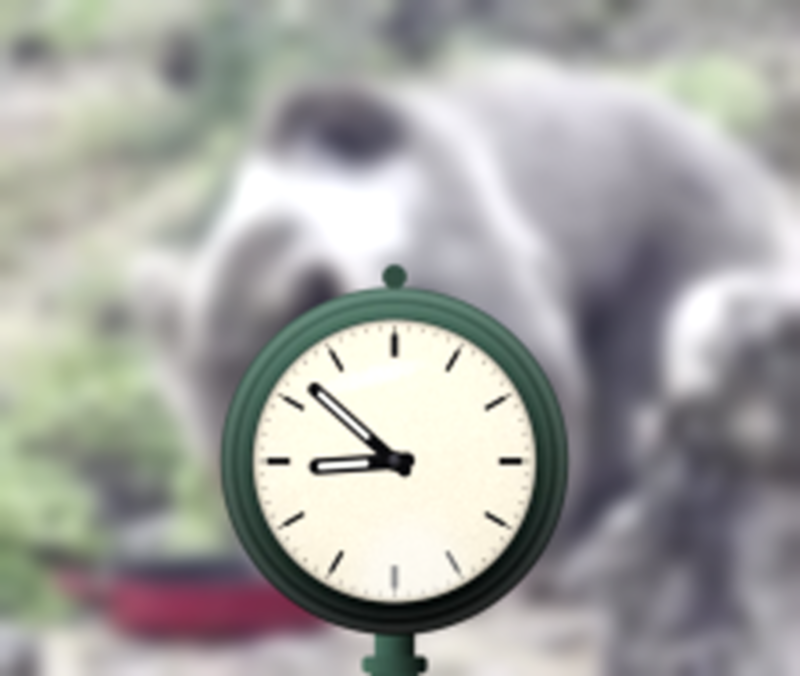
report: 8,52
